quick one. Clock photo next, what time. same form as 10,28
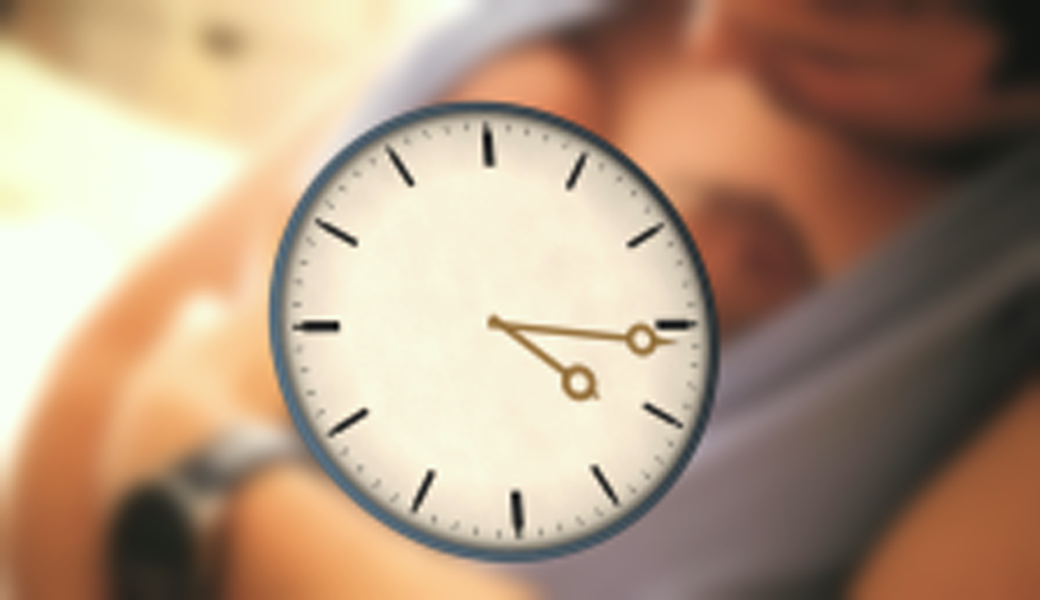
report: 4,16
